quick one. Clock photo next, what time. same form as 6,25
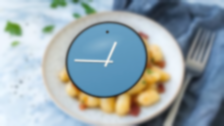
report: 12,46
